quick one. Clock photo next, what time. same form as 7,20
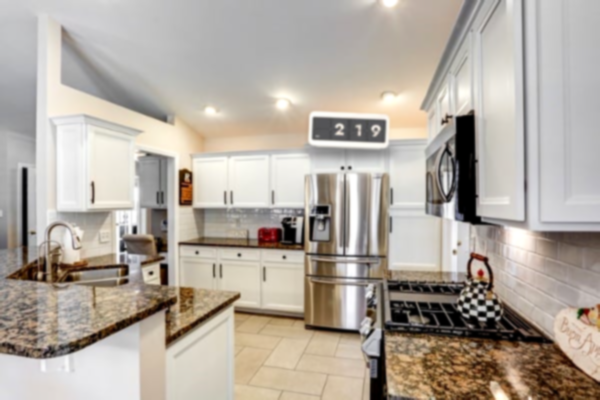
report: 2,19
